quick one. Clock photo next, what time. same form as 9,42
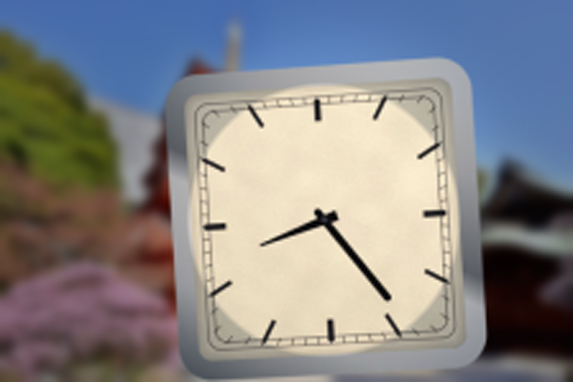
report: 8,24
